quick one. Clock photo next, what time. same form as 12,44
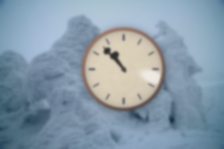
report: 10,53
